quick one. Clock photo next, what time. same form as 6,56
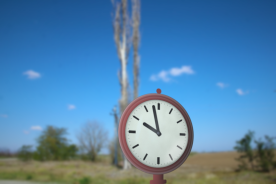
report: 9,58
